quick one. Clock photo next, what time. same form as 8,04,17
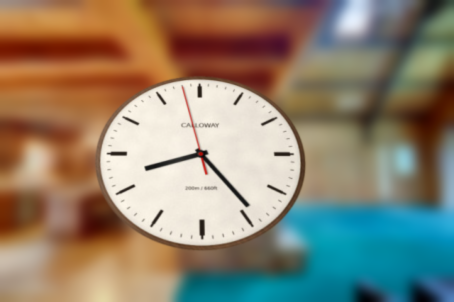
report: 8,23,58
